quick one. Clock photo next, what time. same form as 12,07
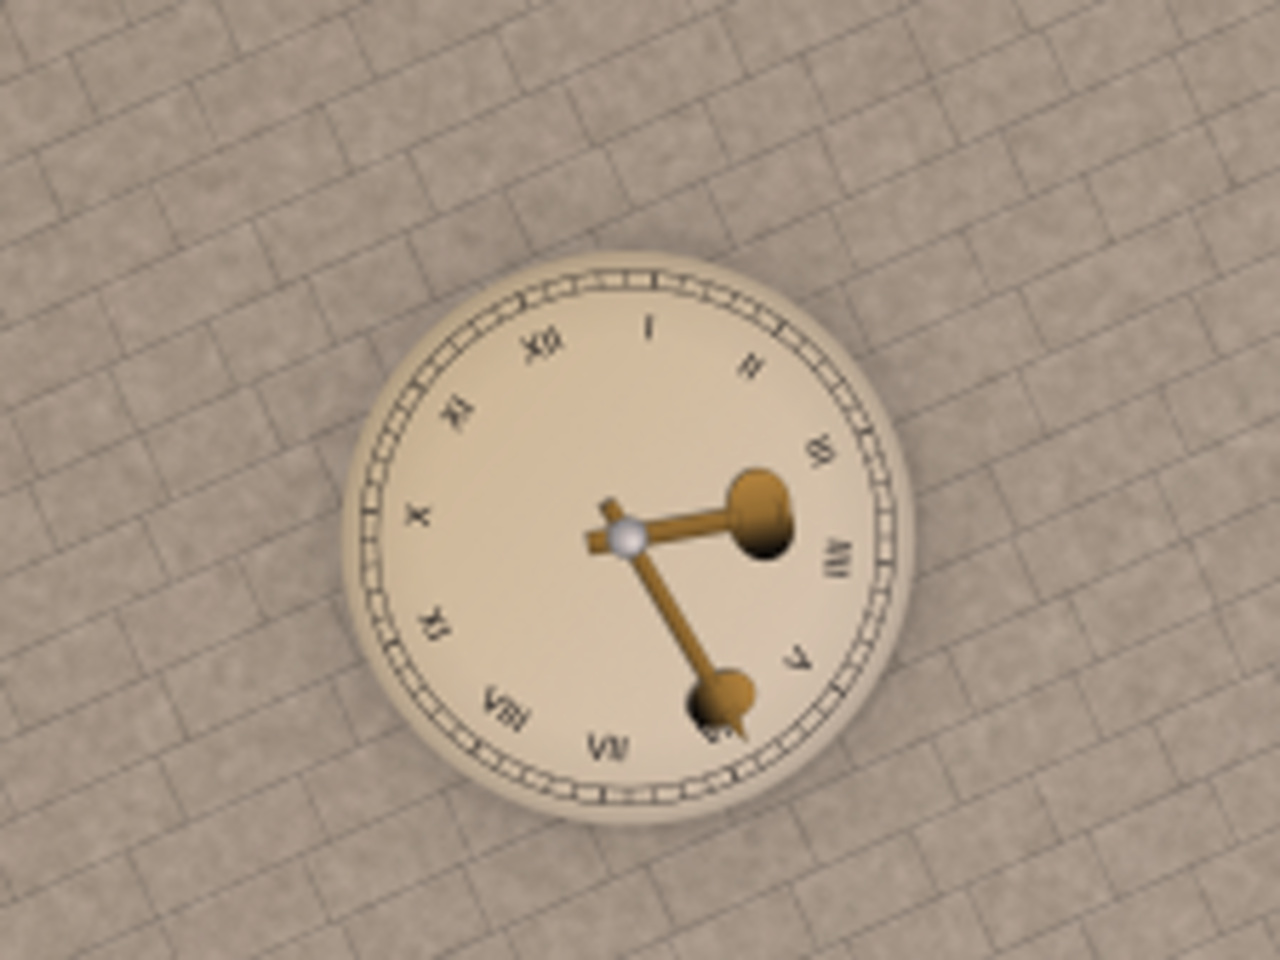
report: 3,29
